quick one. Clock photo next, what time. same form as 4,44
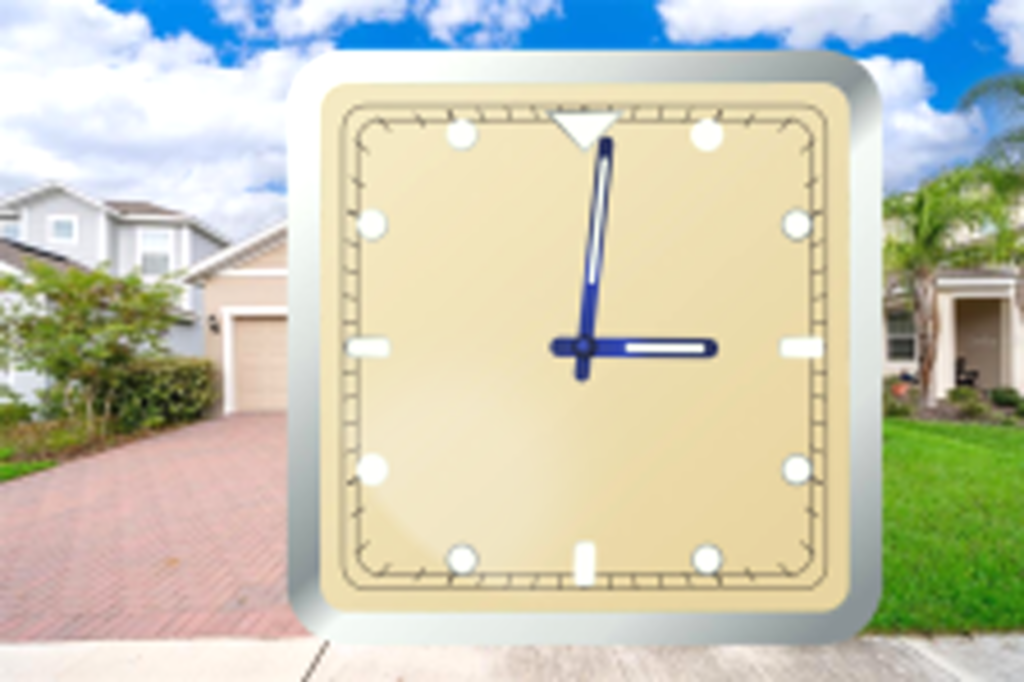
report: 3,01
